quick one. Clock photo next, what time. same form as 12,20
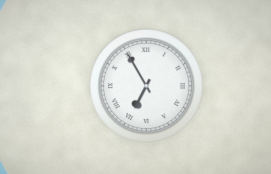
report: 6,55
